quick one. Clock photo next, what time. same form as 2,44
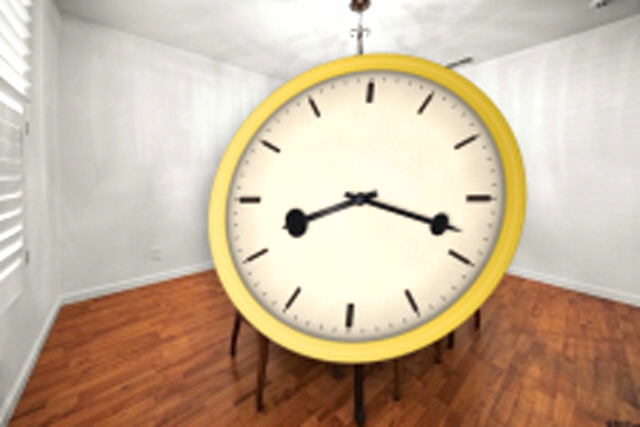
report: 8,18
